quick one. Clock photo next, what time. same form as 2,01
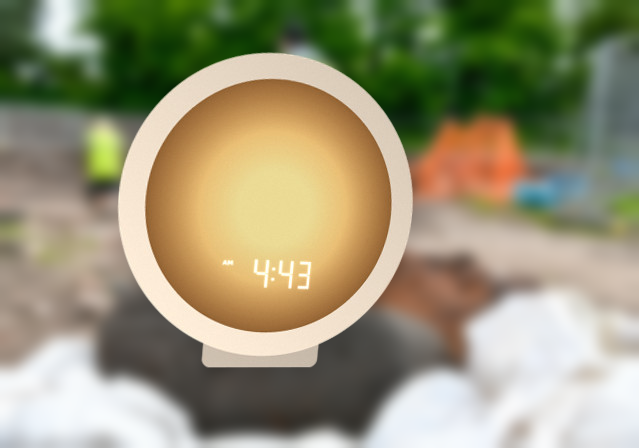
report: 4,43
